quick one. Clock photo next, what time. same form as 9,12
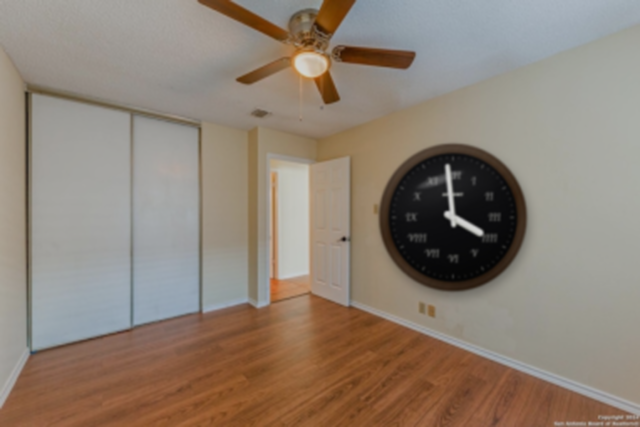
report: 3,59
